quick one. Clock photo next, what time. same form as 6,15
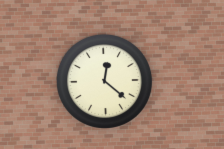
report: 12,22
